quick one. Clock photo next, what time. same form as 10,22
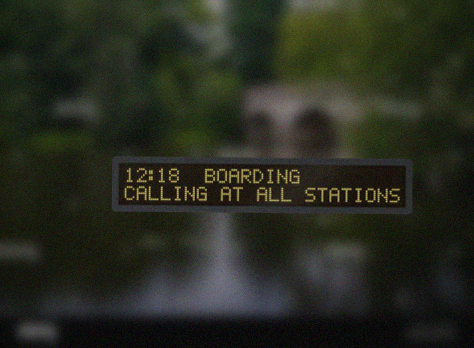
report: 12,18
